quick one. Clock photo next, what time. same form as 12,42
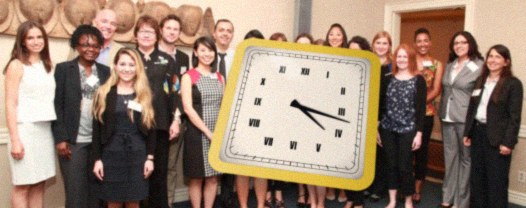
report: 4,17
